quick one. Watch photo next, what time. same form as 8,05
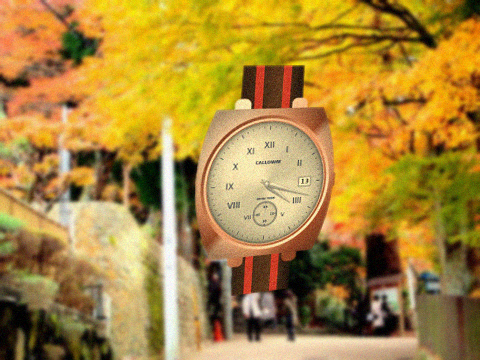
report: 4,18
